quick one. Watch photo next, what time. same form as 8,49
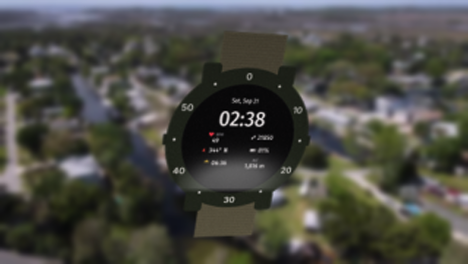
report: 2,38
